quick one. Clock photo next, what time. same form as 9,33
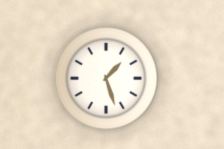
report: 1,27
